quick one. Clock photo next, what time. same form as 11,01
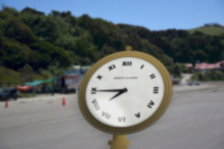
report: 7,45
